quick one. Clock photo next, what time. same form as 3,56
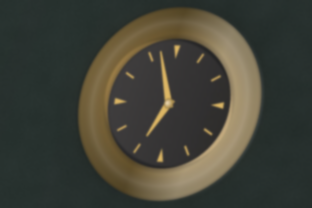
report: 6,57
